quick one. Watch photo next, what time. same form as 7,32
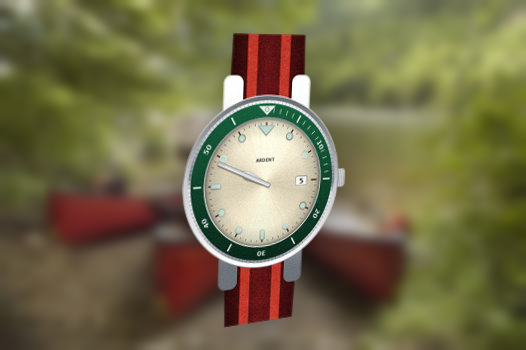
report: 9,49
